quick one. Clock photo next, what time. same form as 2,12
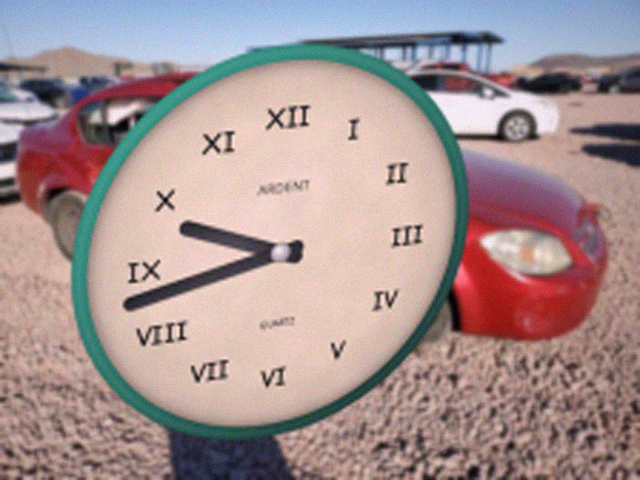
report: 9,43
